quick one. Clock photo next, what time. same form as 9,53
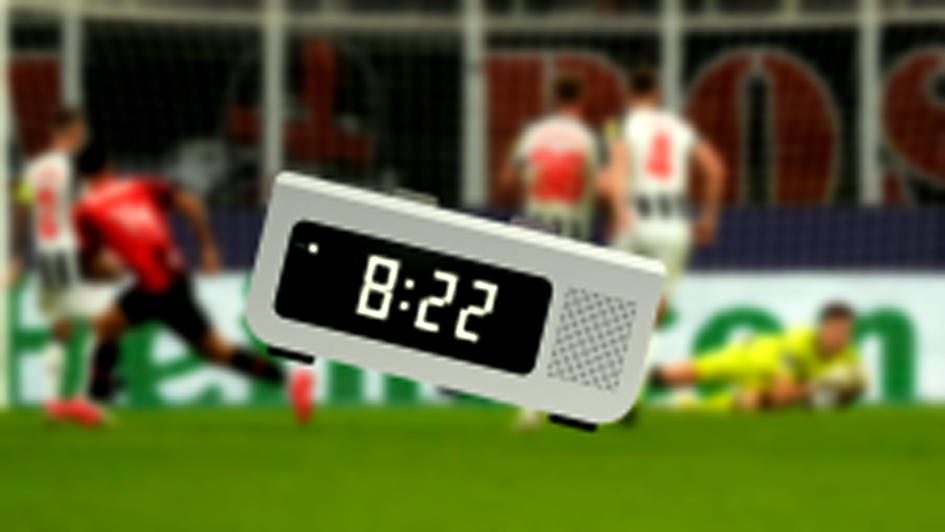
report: 8,22
